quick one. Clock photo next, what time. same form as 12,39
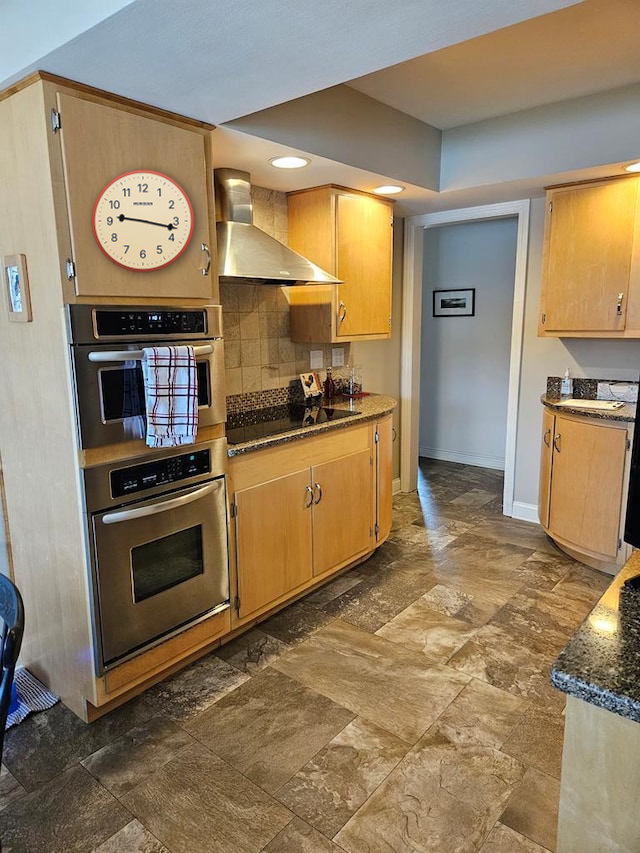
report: 9,17
